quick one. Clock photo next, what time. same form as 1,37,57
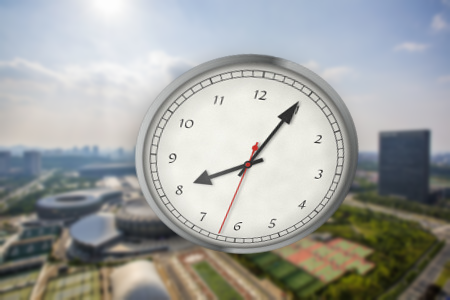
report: 8,04,32
